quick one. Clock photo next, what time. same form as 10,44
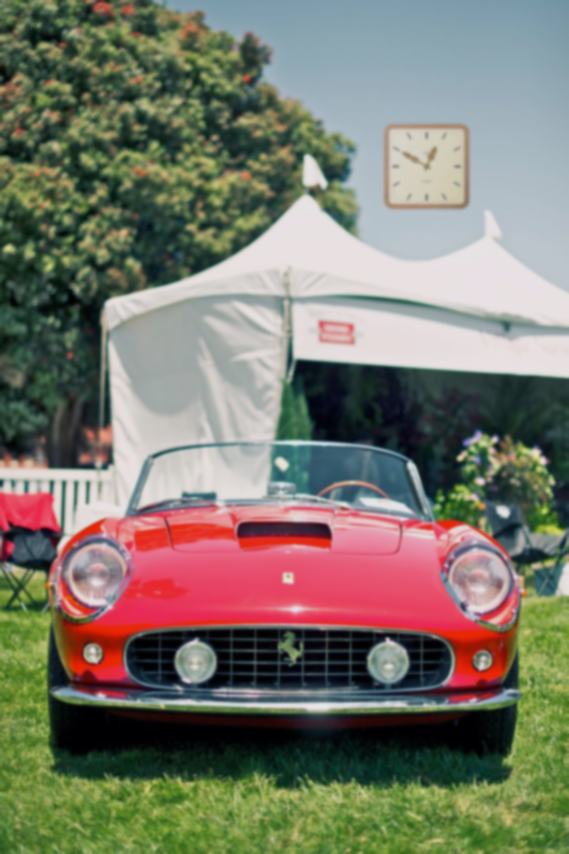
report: 12,50
